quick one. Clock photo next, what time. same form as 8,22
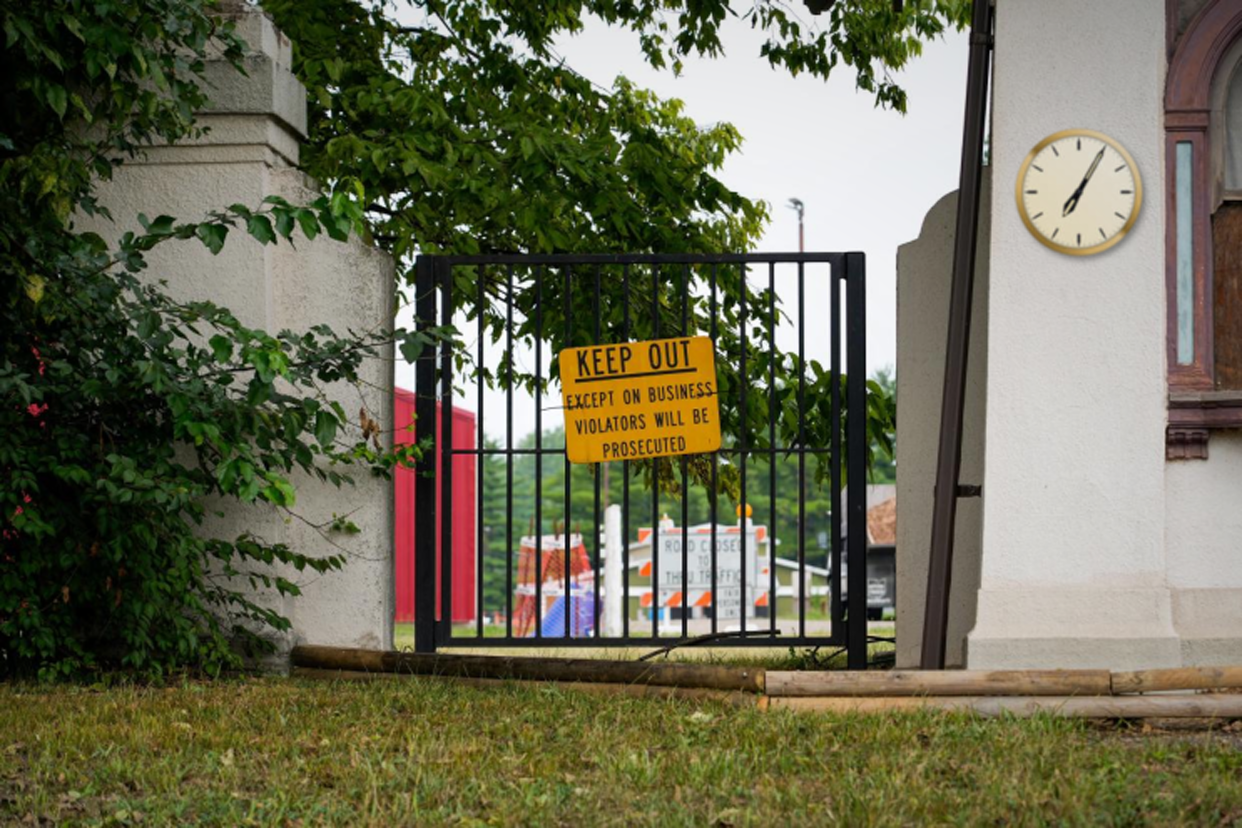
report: 7,05
